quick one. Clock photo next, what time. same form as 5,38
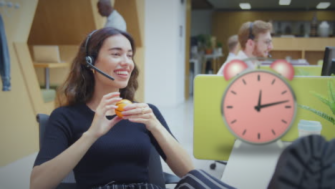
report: 12,13
